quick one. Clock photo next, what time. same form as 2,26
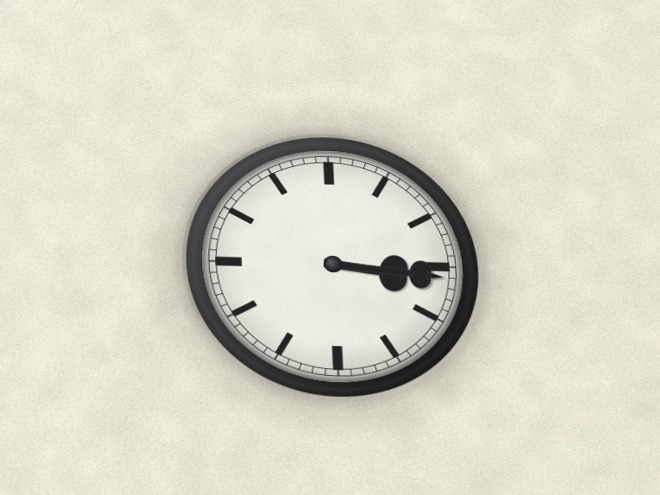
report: 3,16
